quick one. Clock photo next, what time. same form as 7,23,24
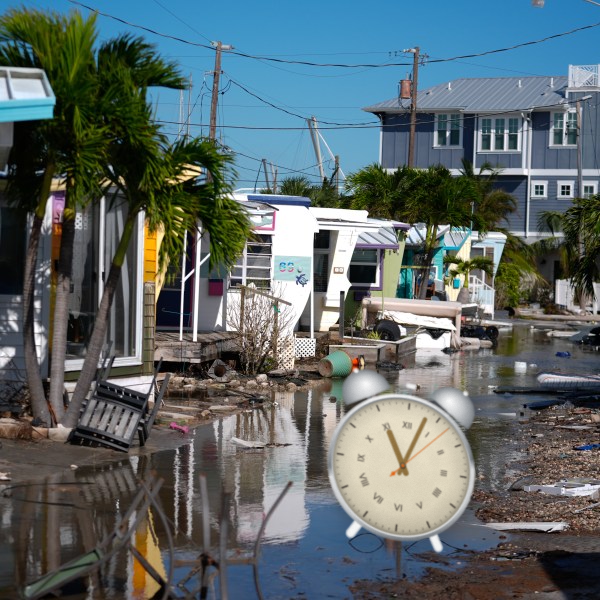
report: 11,03,07
